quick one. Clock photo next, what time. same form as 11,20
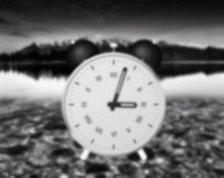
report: 3,03
